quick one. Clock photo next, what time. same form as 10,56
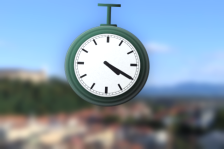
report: 4,20
